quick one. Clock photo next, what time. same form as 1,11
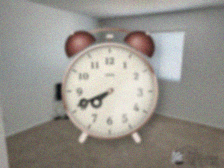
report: 7,41
